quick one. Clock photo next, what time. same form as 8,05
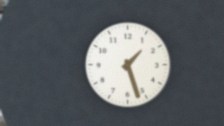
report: 1,27
